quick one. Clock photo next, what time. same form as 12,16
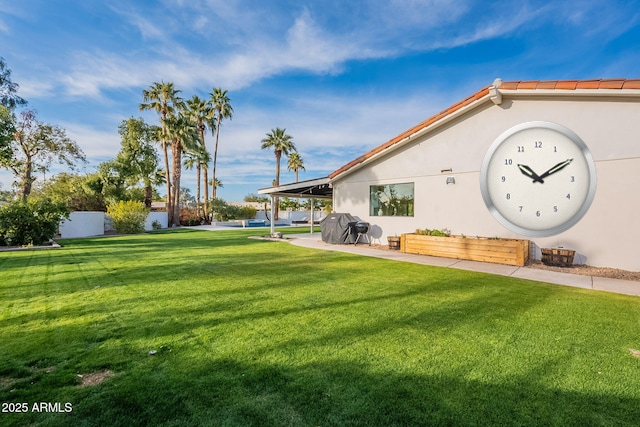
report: 10,10
